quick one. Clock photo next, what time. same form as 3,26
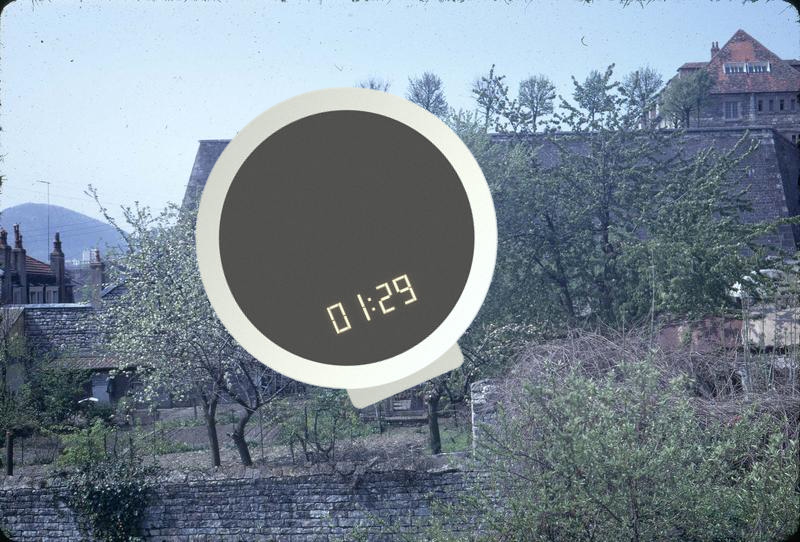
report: 1,29
